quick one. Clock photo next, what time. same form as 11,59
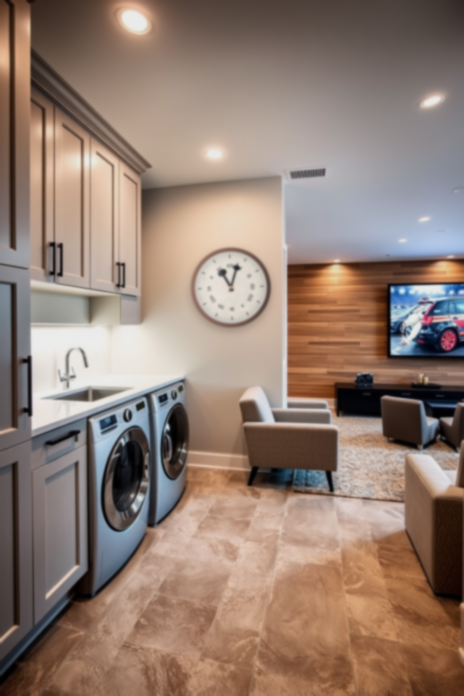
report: 11,03
